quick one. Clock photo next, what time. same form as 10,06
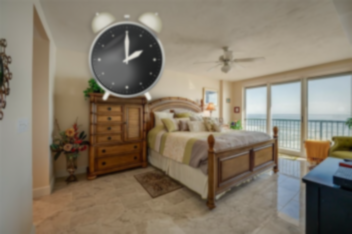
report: 2,00
